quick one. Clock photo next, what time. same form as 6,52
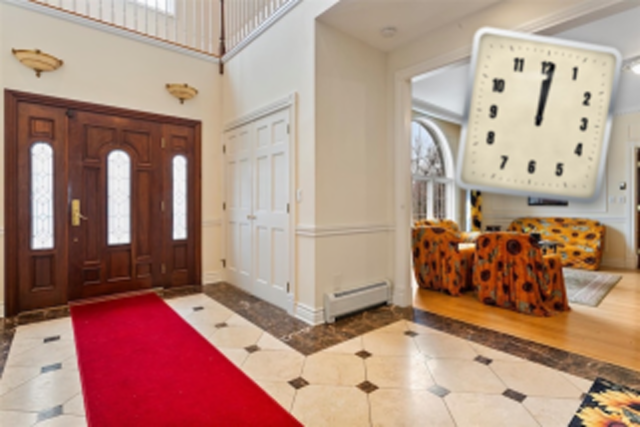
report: 12,01
